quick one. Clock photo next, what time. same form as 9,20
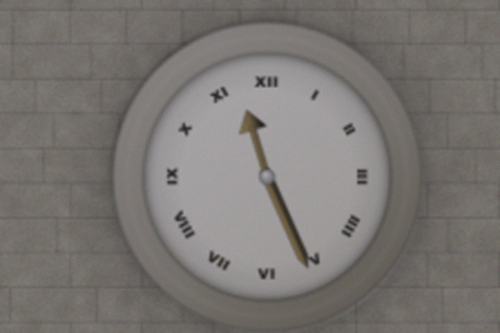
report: 11,26
